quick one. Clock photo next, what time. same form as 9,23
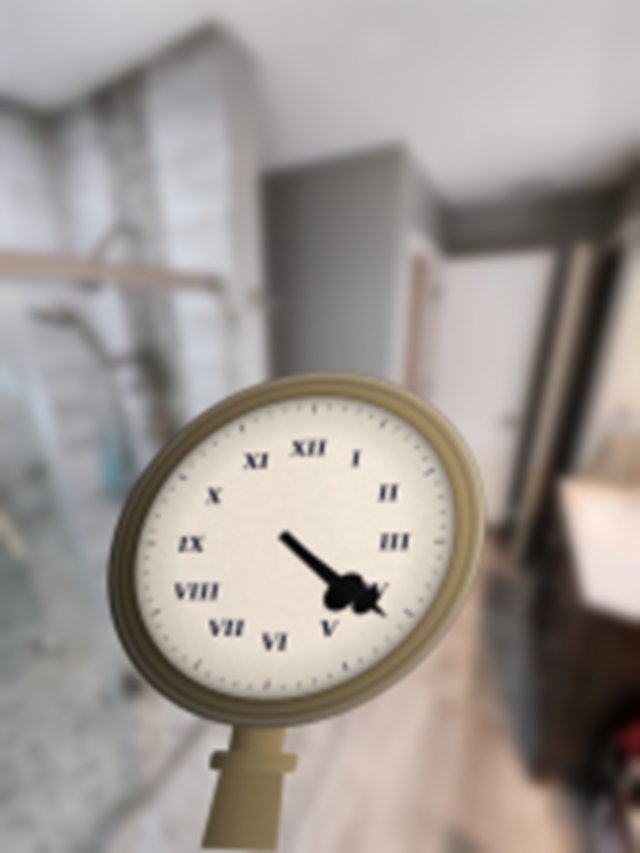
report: 4,21
